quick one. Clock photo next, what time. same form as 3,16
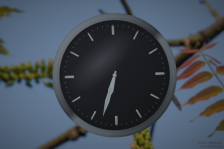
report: 6,33
